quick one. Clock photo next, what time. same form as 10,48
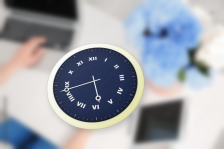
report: 5,43
